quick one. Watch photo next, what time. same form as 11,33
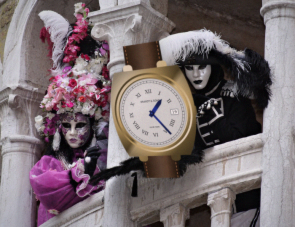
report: 1,24
